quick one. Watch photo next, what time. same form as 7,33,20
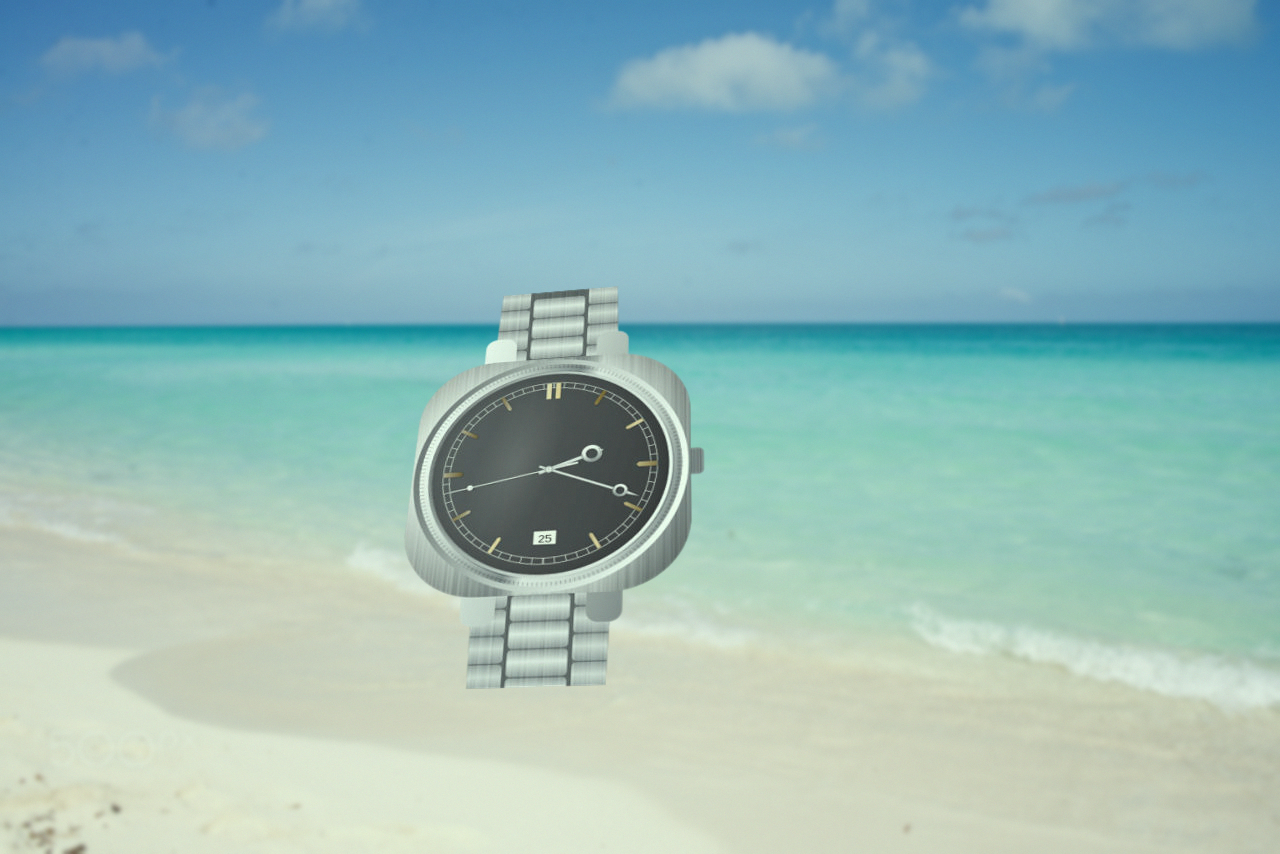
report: 2,18,43
